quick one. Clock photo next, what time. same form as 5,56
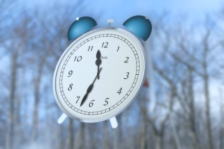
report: 11,33
